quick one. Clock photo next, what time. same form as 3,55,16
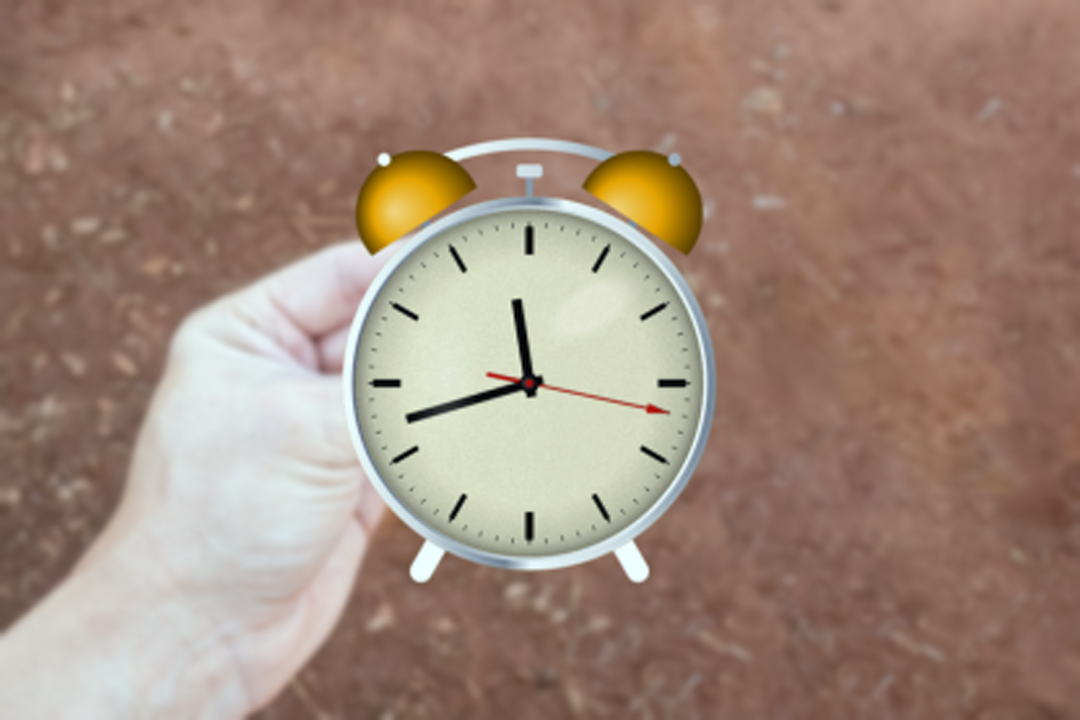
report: 11,42,17
